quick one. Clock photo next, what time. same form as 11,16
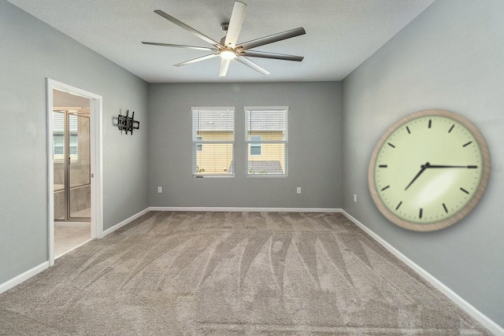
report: 7,15
